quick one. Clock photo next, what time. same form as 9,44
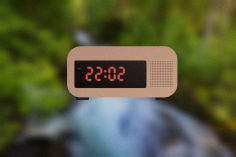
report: 22,02
